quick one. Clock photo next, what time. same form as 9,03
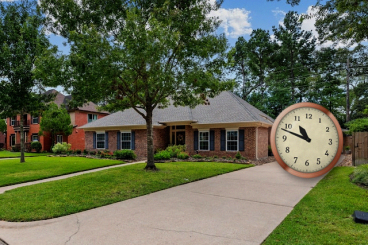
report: 10,48
